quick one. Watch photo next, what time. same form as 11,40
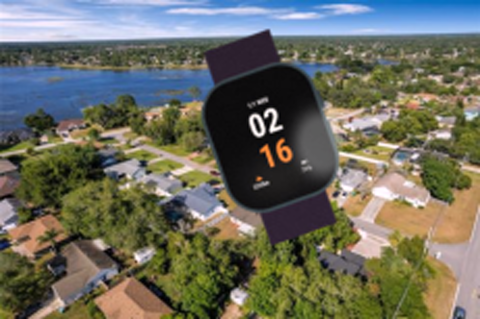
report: 2,16
